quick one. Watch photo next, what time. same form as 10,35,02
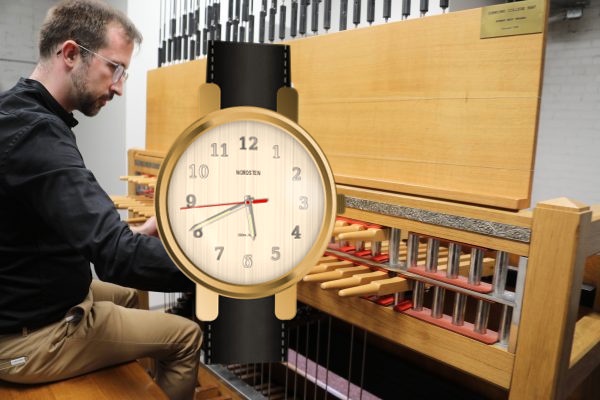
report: 5,40,44
